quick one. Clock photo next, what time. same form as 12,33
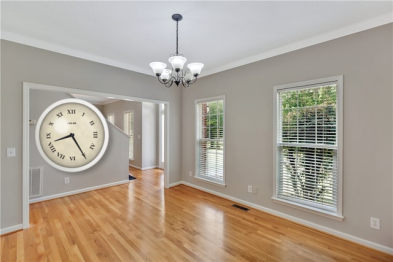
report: 8,25
